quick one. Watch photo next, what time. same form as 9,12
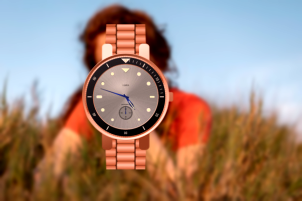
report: 4,48
